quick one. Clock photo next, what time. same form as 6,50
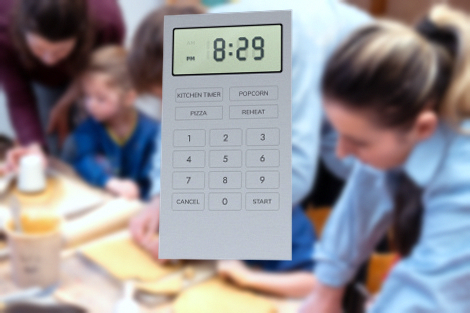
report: 8,29
